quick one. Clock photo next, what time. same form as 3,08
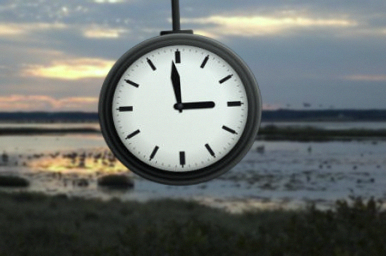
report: 2,59
